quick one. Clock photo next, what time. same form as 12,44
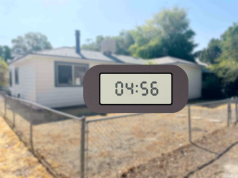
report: 4,56
